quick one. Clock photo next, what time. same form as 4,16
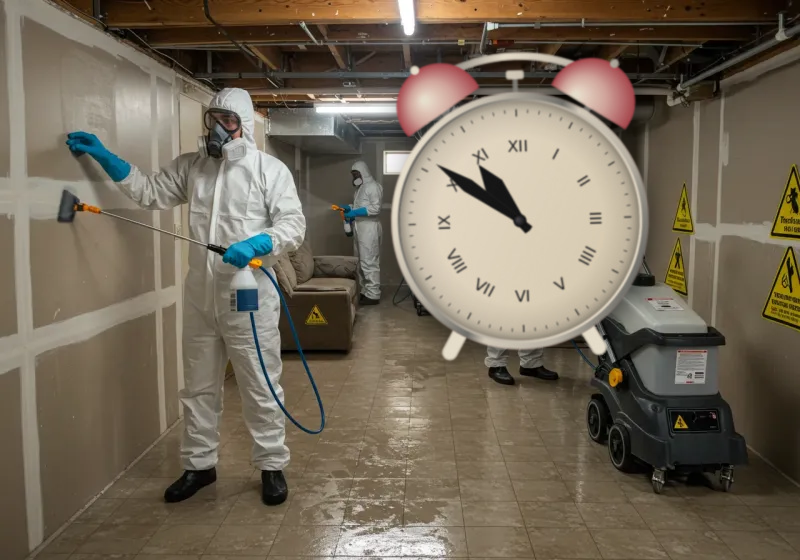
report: 10,51
